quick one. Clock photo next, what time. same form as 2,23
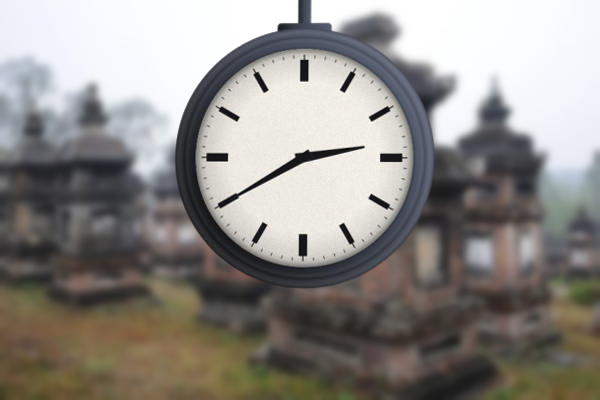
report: 2,40
